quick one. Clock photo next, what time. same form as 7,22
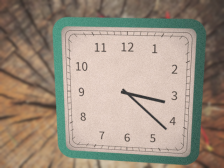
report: 3,22
